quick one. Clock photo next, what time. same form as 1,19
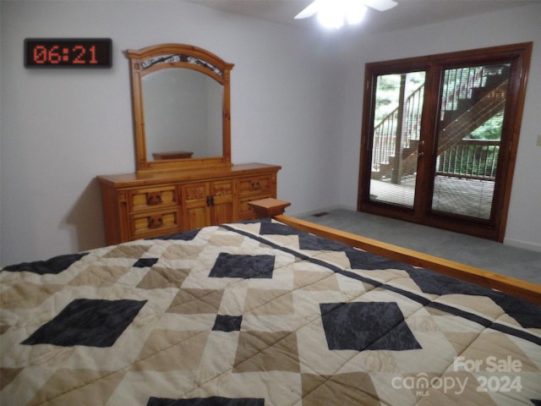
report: 6,21
